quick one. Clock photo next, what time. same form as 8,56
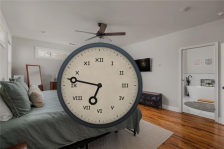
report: 6,47
